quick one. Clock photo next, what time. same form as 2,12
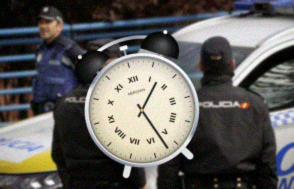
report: 1,27
